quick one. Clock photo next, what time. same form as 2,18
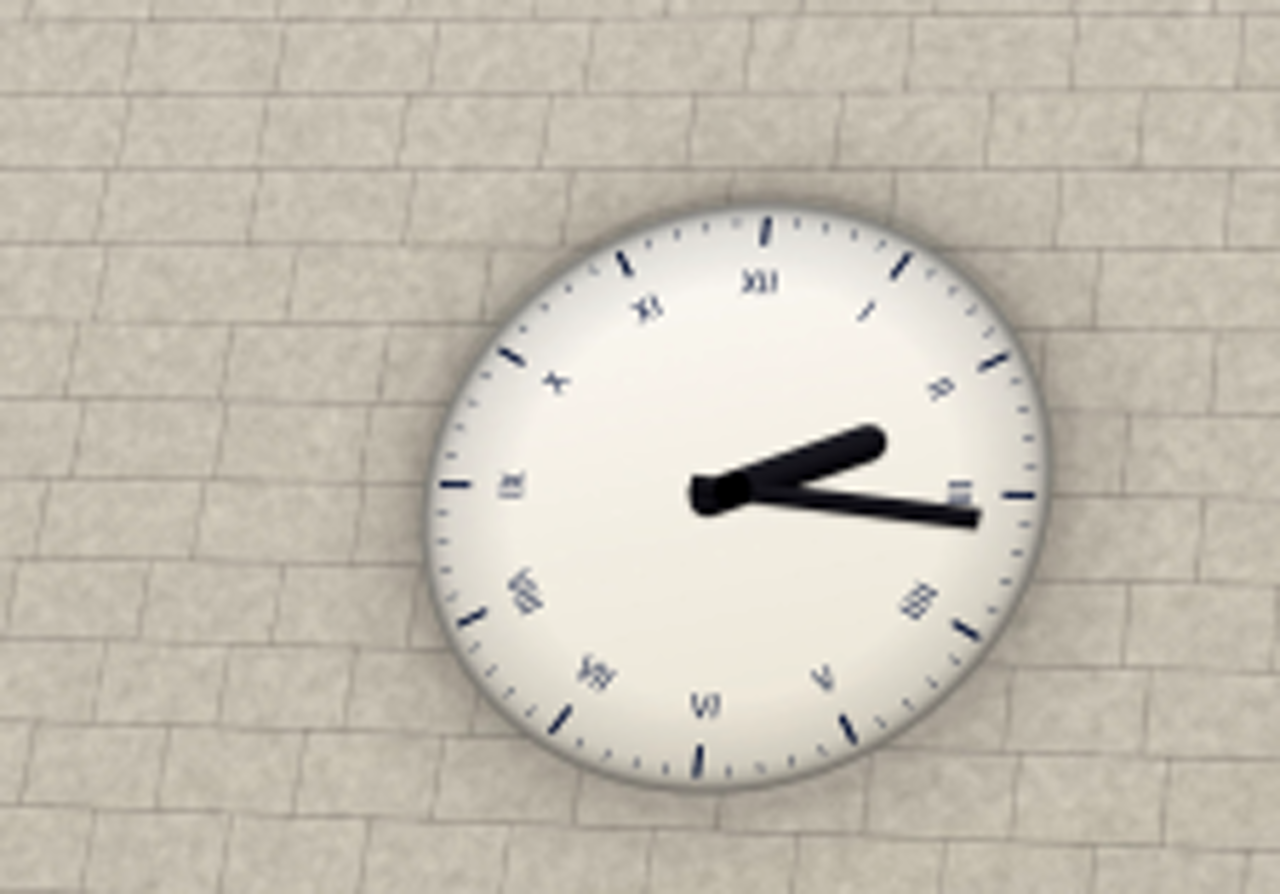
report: 2,16
